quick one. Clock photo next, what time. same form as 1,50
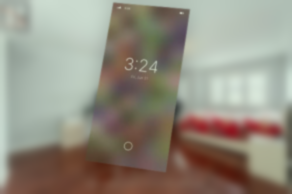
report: 3,24
